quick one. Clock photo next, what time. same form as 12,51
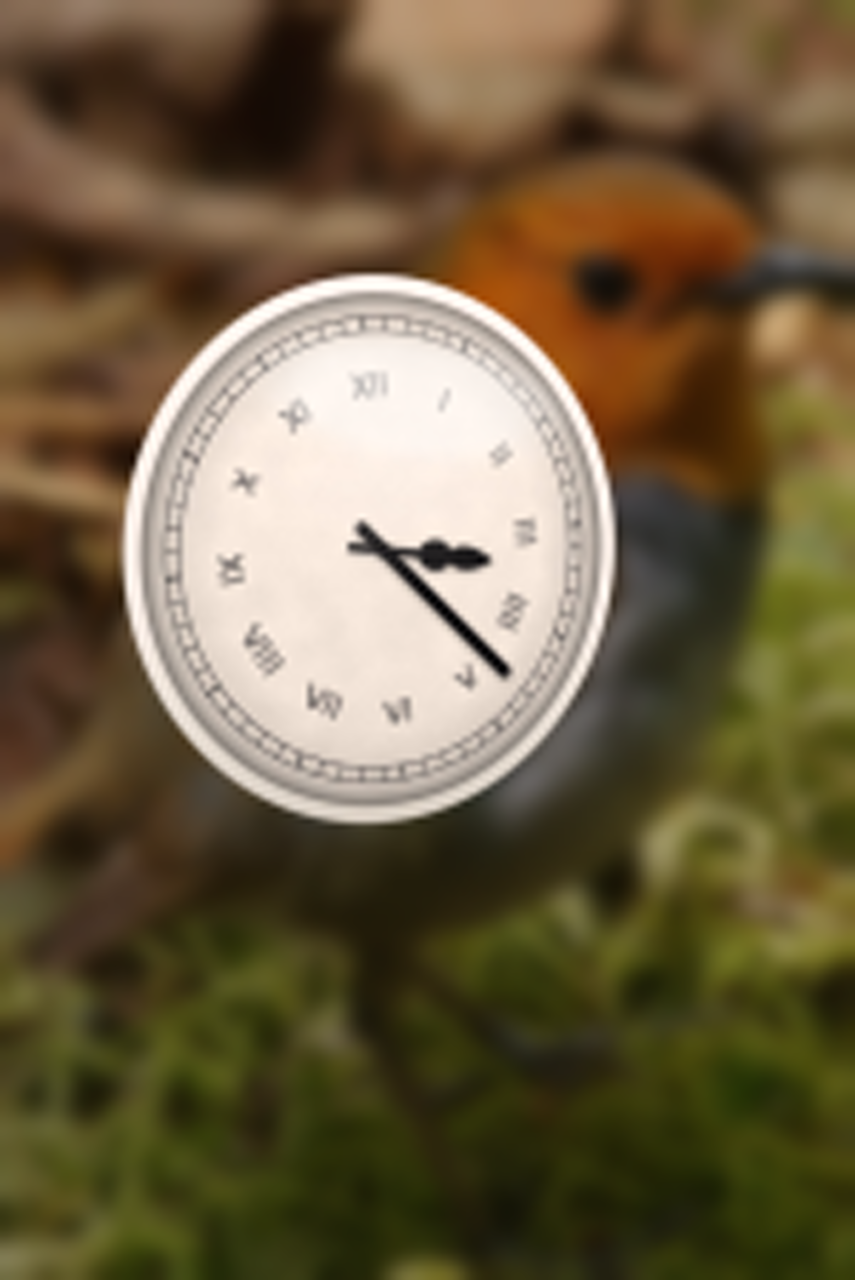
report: 3,23
